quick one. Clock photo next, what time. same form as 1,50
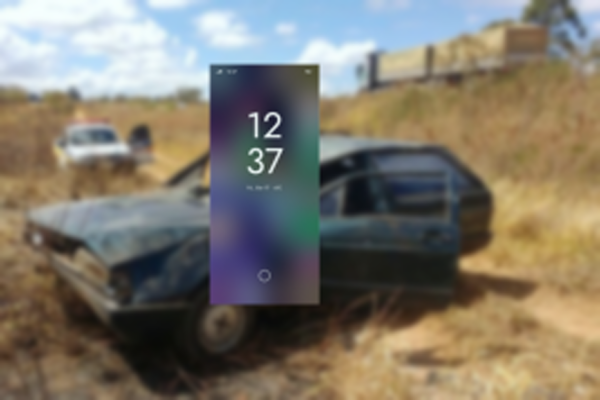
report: 12,37
